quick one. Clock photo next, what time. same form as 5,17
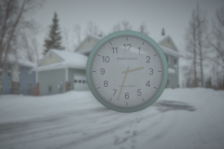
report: 2,33
